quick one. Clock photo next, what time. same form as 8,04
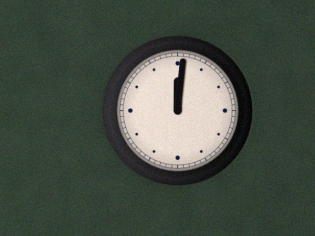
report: 12,01
